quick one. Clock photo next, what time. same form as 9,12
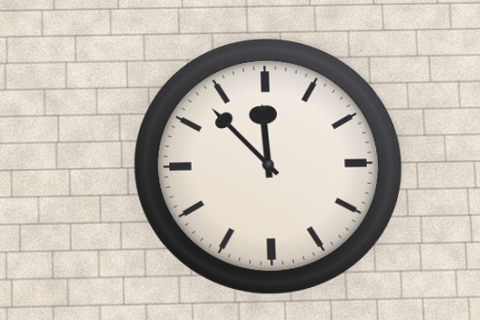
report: 11,53
